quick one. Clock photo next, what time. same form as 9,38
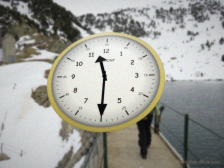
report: 11,30
